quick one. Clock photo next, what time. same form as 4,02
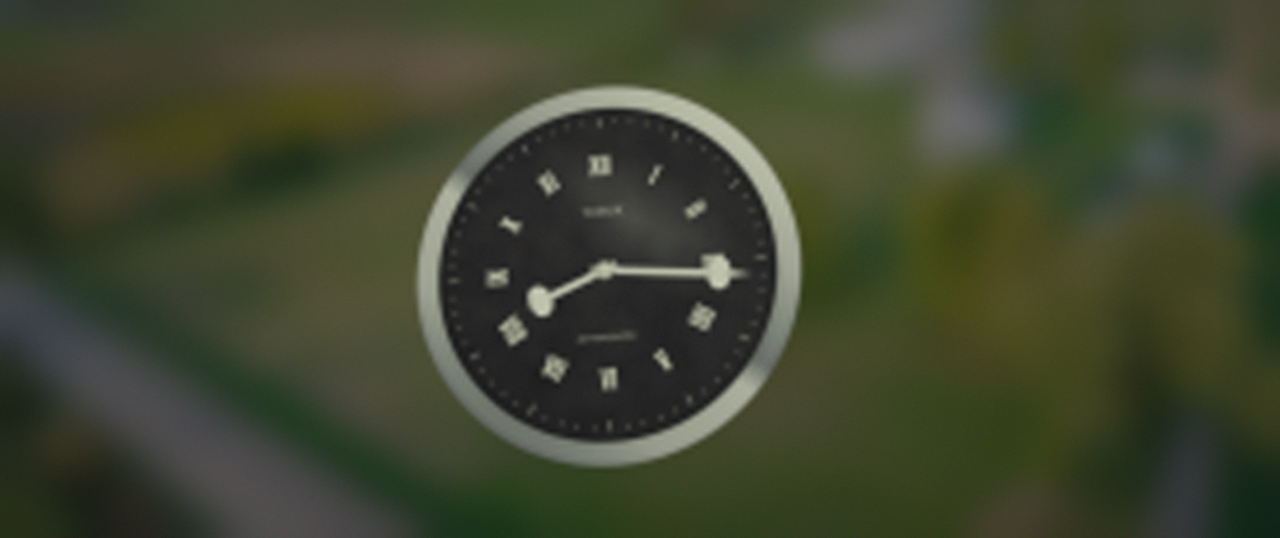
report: 8,16
